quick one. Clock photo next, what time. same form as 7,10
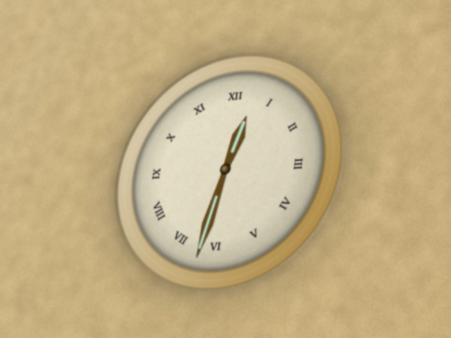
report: 12,32
